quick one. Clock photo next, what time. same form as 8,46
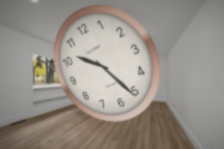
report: 10,26
